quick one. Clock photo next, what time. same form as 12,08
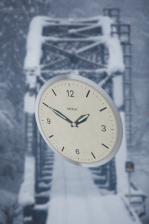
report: 1,50
